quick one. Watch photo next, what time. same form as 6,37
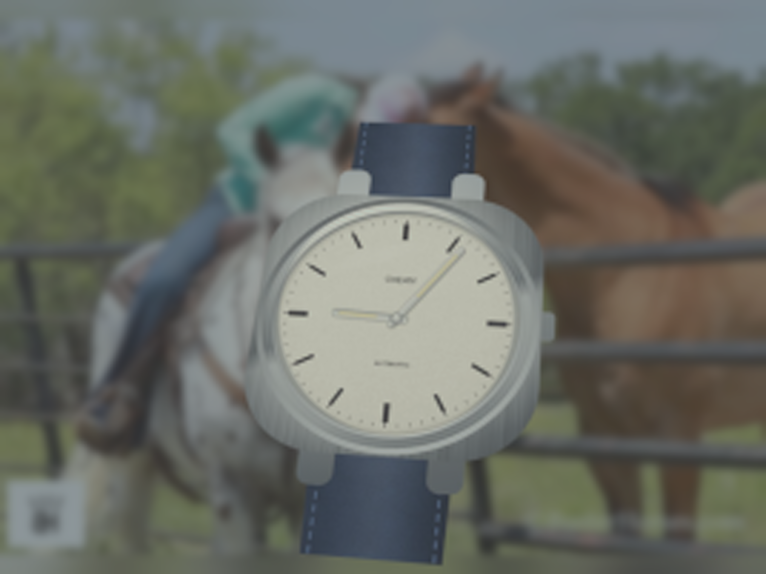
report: 9,06
